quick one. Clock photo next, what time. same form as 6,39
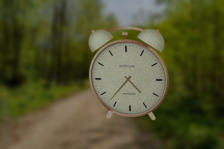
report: 4,37
